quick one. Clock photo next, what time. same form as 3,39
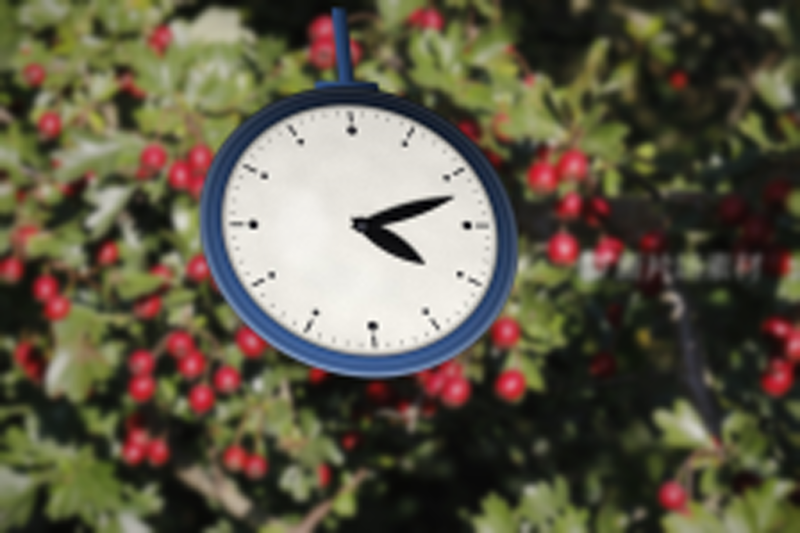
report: 4,12
